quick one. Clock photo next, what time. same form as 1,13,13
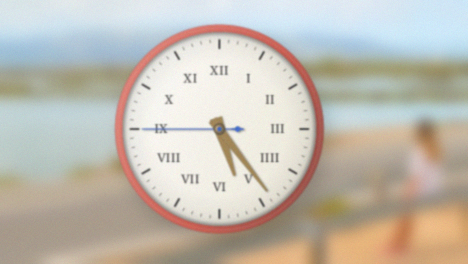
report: 5,23,45
